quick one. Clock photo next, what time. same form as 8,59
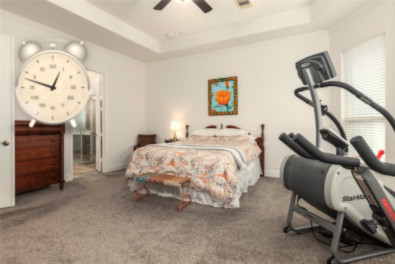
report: 12,48
